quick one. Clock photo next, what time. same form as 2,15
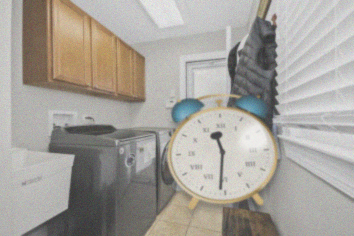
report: 11,31
